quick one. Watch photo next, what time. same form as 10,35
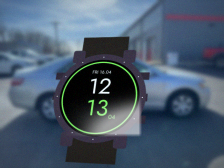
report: 12,13
